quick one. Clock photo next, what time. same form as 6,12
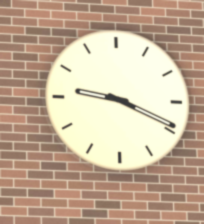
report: 9,19
